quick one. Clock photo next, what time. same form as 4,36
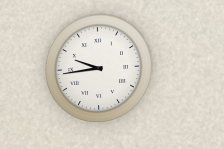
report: 9,44
